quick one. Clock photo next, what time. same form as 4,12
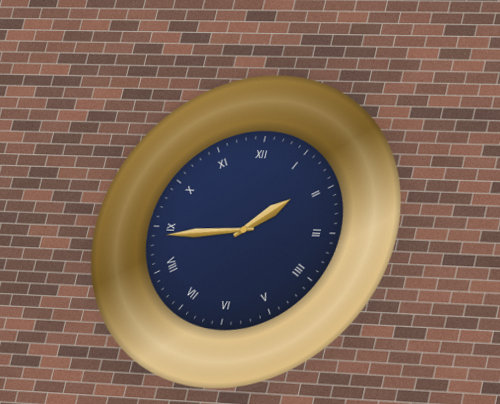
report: 1,44
